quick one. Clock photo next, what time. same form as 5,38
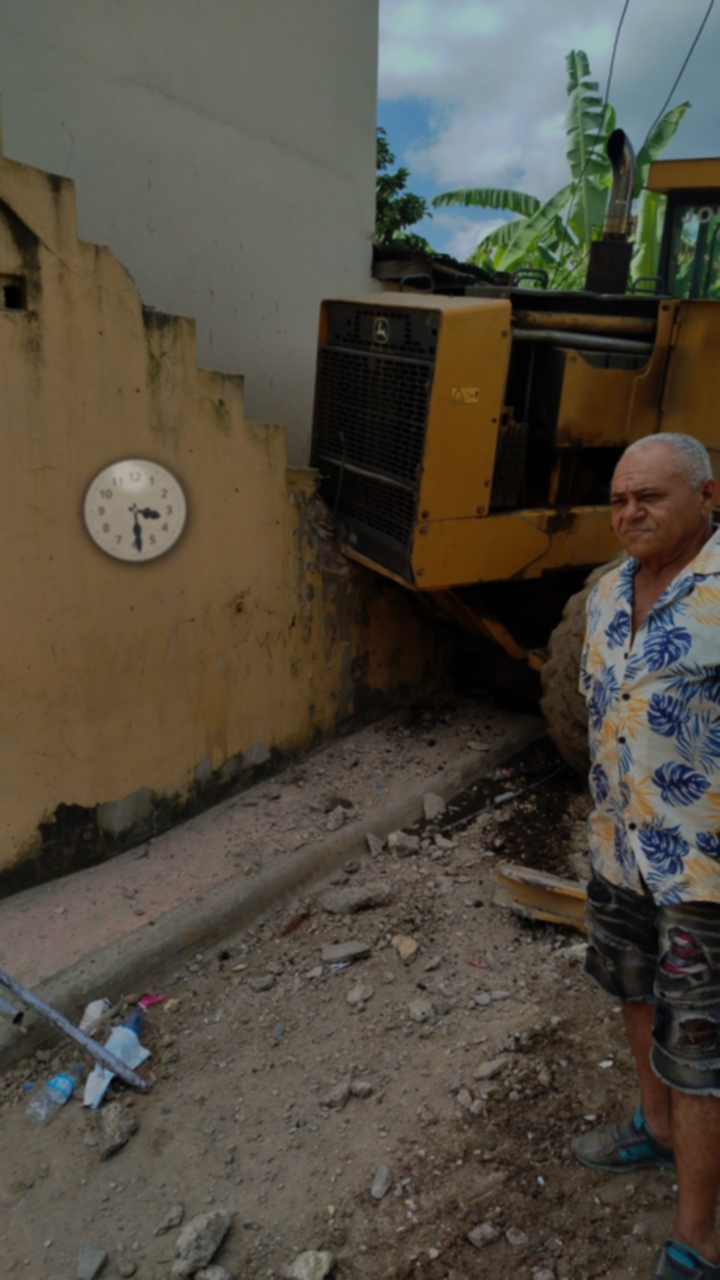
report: 3,29
